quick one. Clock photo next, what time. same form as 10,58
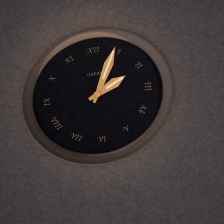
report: 2,04
